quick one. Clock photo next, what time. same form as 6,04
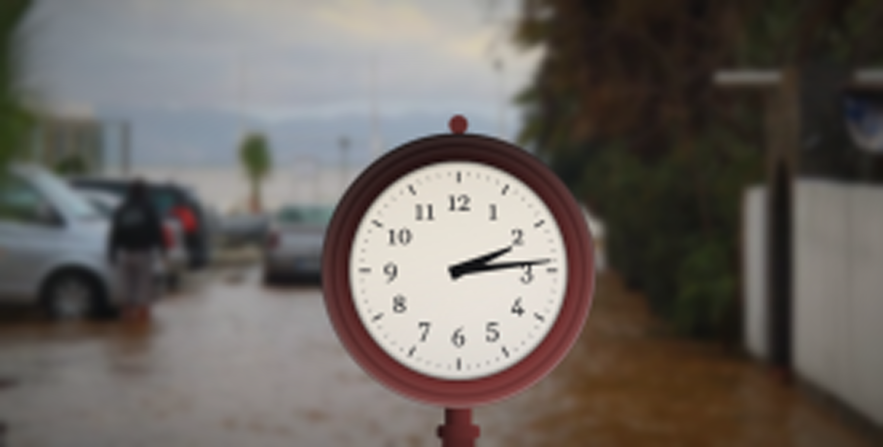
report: 2,14
